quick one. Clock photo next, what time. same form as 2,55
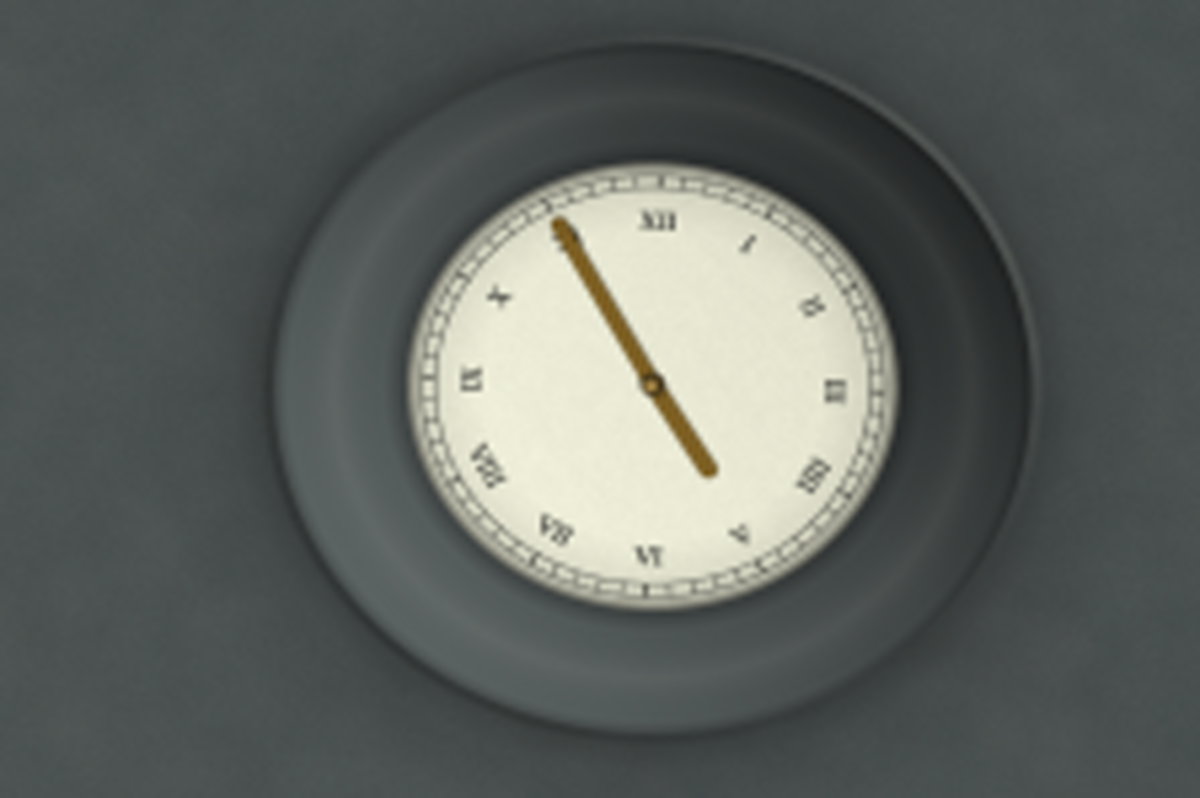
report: 4,55
